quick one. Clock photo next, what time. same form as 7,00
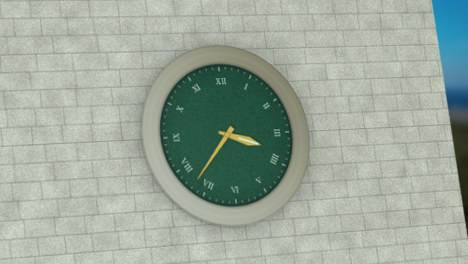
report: 3,37
